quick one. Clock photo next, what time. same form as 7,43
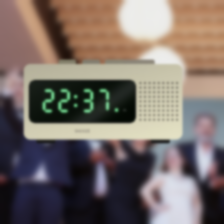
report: 22,37
